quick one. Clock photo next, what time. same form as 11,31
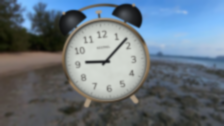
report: 9,08
